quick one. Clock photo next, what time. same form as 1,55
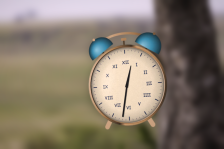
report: 12,32
